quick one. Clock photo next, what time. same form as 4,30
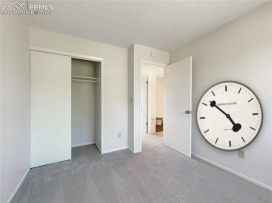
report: 4,52
